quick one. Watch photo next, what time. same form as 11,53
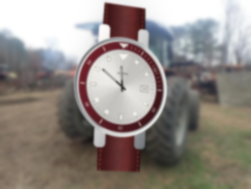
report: 11,51
